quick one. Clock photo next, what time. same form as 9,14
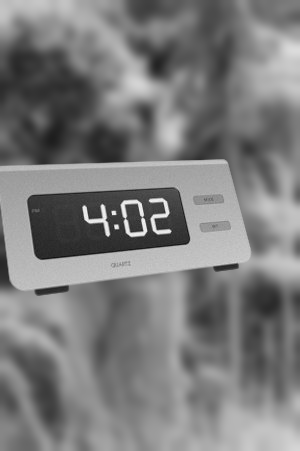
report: 4,02
